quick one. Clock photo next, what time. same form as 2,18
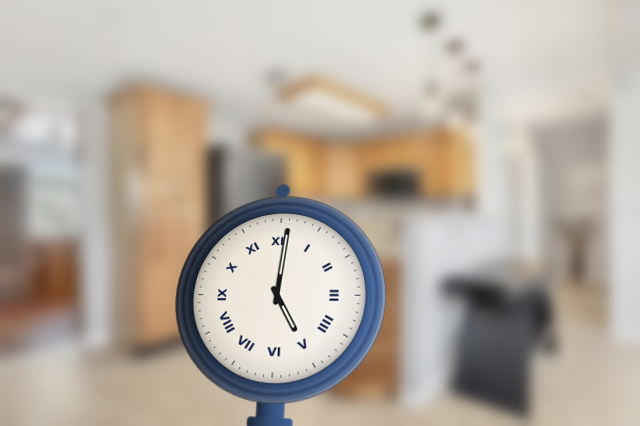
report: 5,01
